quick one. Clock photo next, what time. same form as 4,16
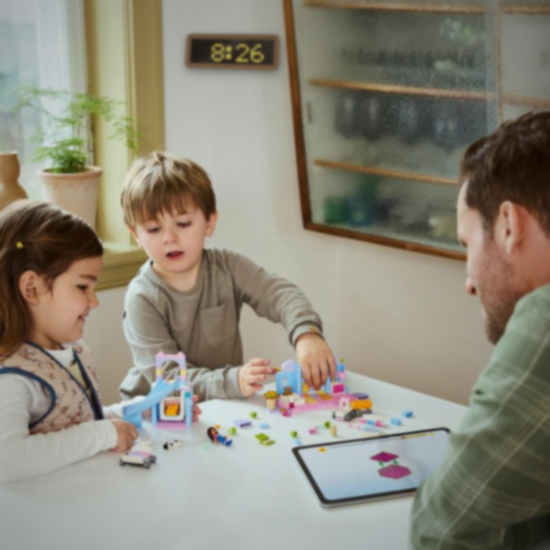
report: 8,26
